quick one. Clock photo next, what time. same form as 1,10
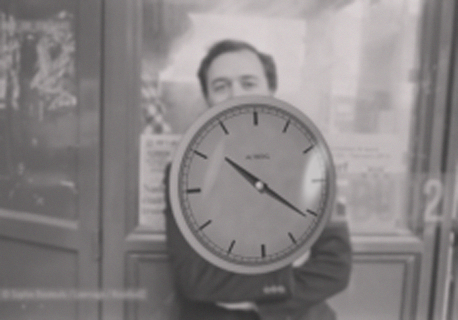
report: 10,21
